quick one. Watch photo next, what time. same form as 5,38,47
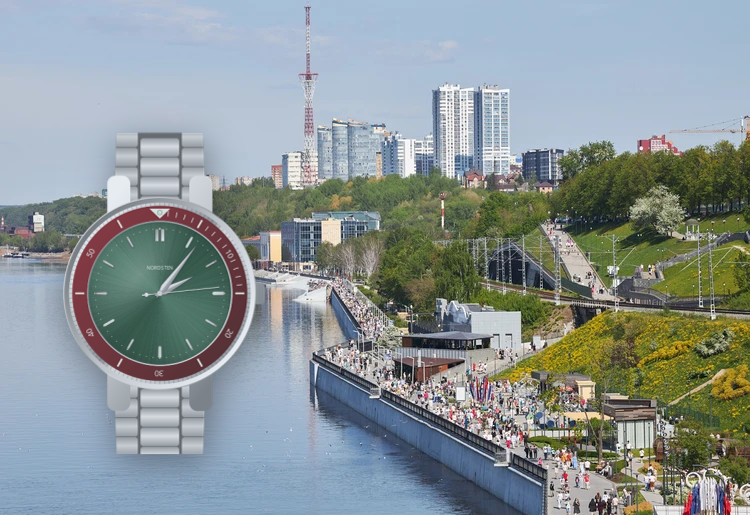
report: 2,06,14
